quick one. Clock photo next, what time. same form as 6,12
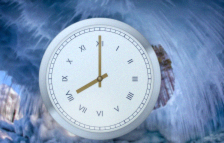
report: 8,00
